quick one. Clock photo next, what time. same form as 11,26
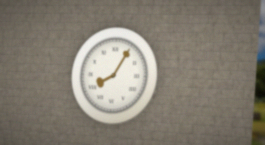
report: 8,05
